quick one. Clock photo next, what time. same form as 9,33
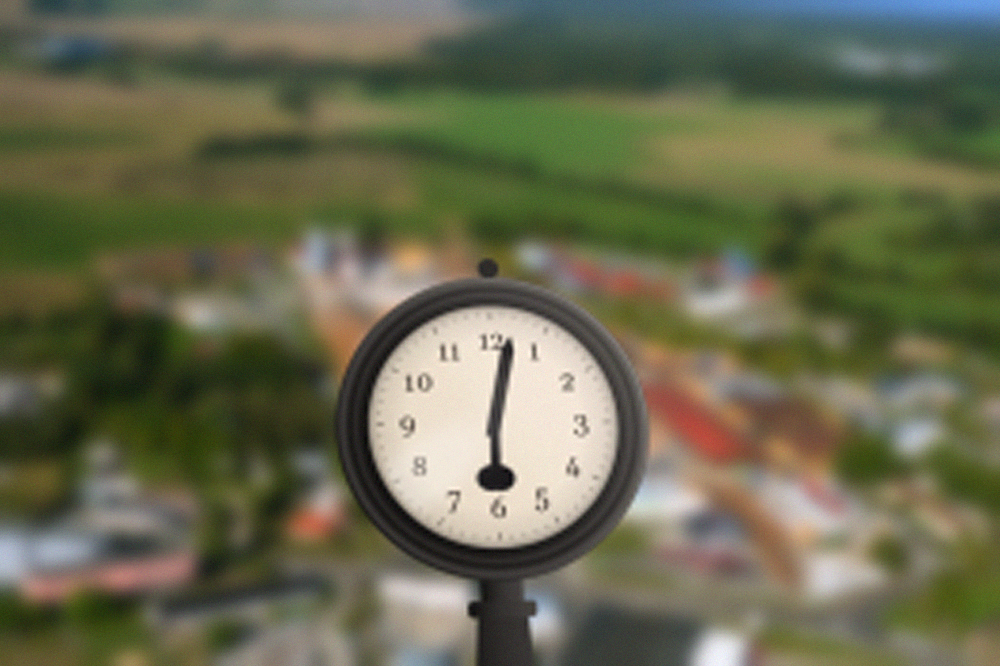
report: 6,02
